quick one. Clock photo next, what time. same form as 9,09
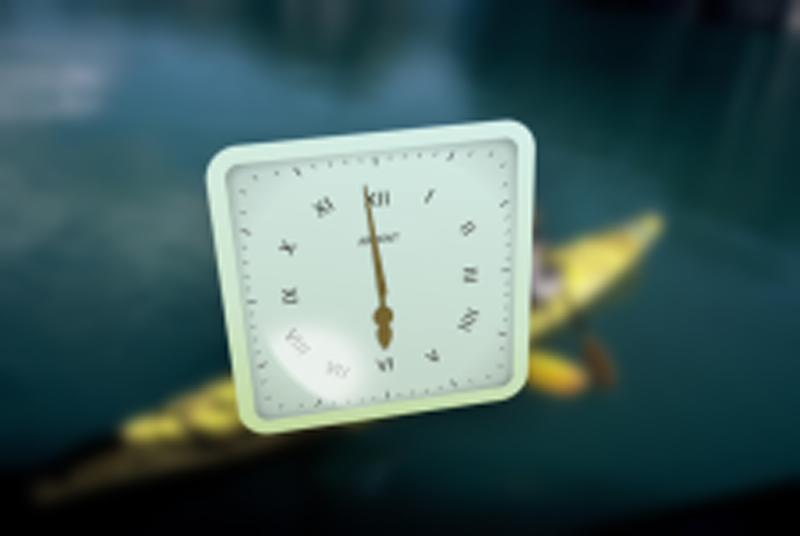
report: 5,59
